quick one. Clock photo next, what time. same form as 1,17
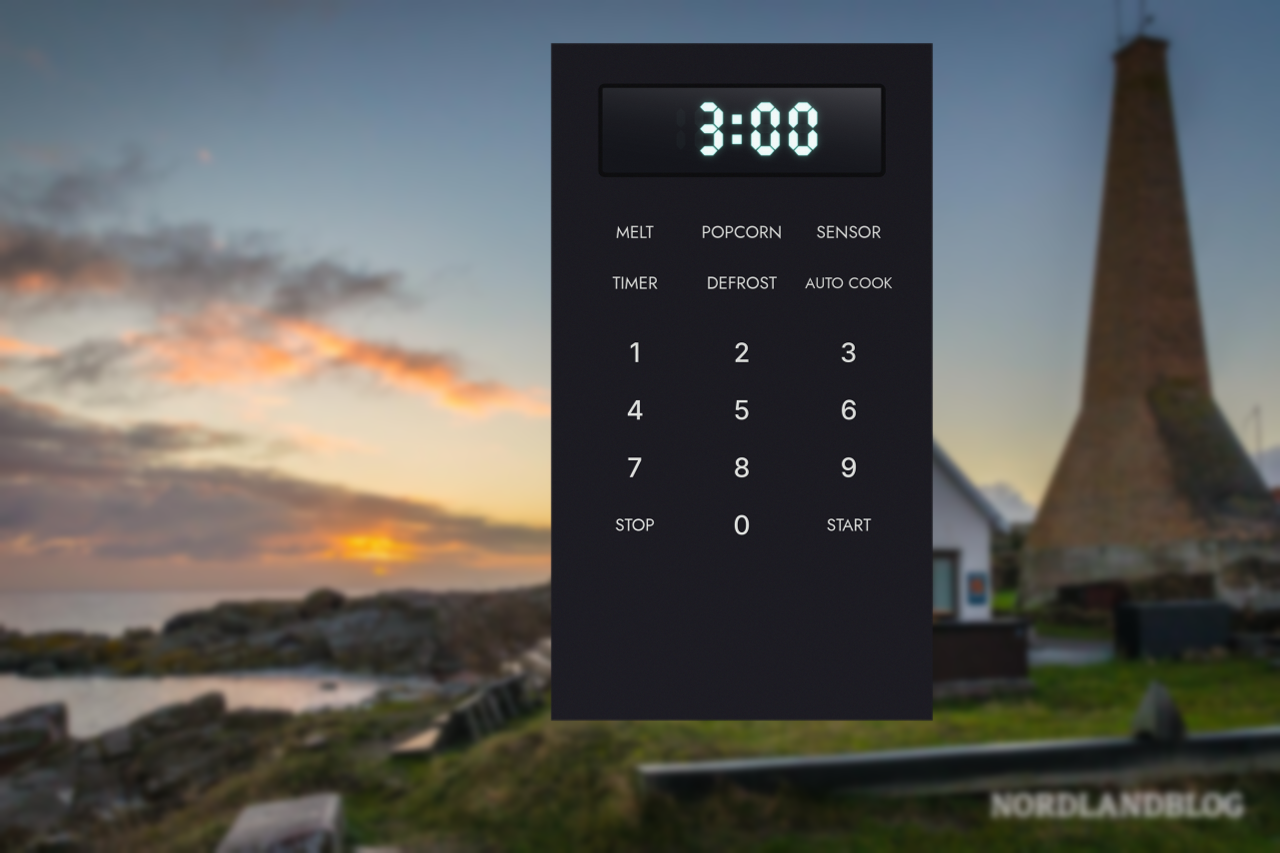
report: 3,00
